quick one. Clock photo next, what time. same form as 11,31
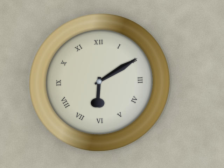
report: 6,10
